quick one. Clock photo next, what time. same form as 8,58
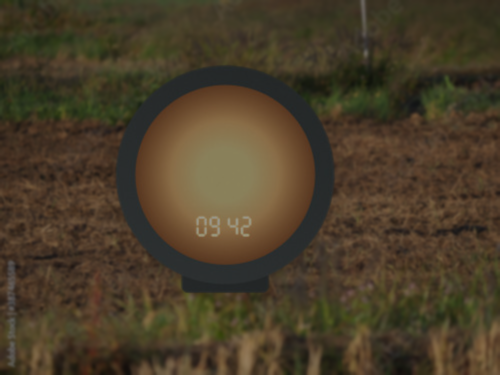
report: 9,42
